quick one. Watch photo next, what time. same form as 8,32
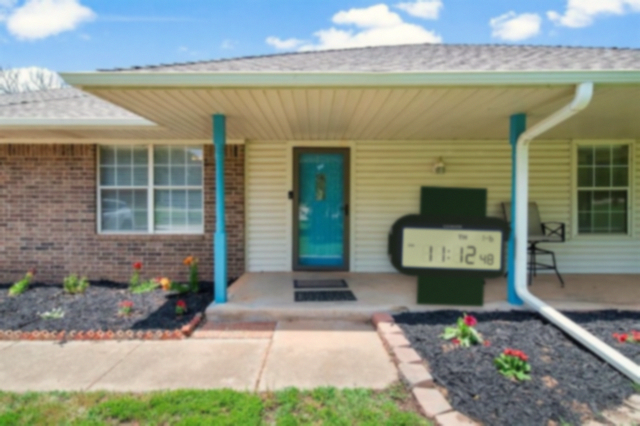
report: 11,12
